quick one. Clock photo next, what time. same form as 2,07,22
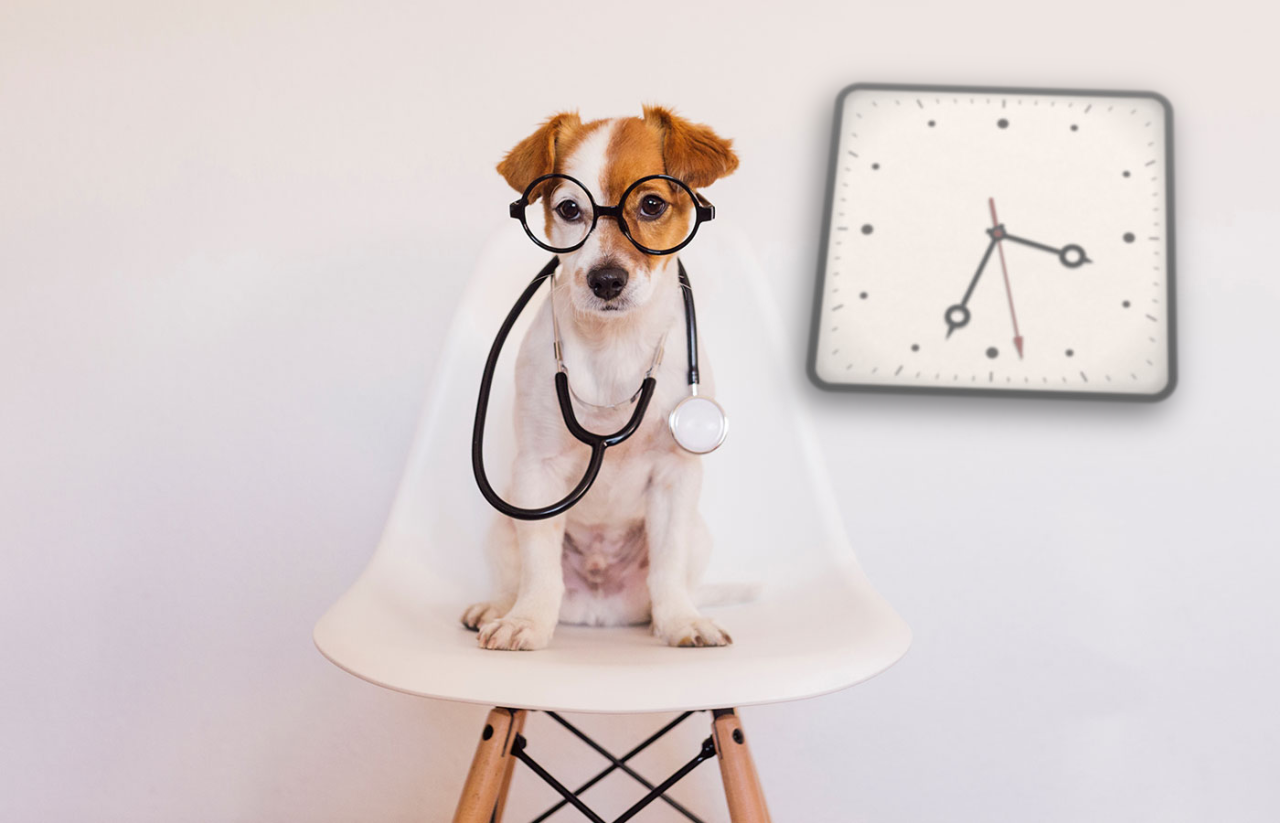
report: 3,33,28
